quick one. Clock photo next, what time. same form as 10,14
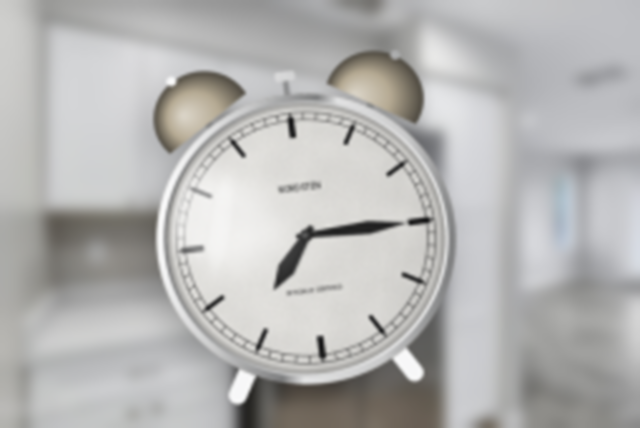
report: 7,15
